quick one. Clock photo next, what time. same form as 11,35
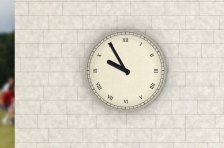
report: 9,55
